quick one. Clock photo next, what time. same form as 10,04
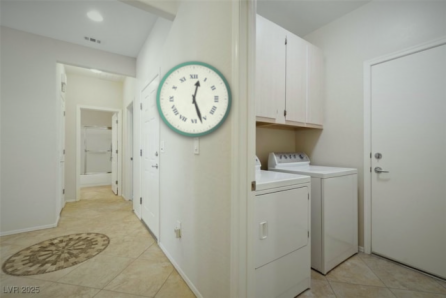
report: 12,27
